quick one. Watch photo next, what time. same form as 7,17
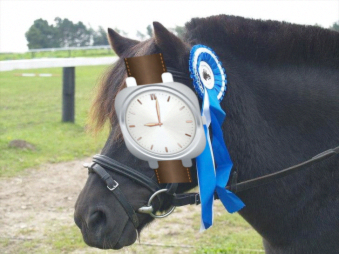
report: 9,01
